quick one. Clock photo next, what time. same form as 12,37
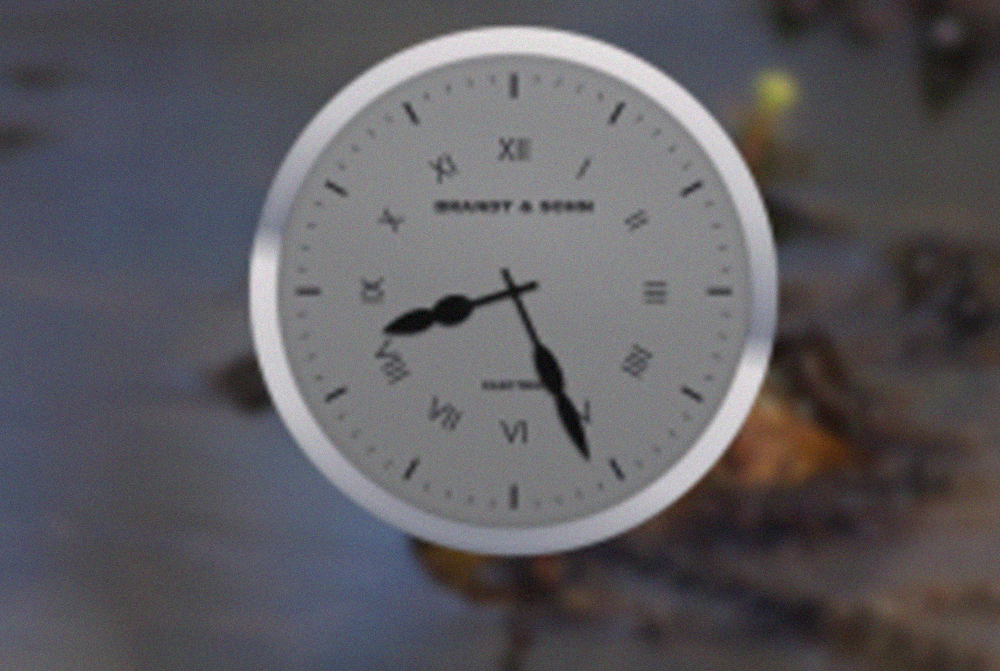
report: 8,26
